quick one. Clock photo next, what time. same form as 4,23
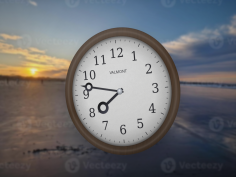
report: 7,47
